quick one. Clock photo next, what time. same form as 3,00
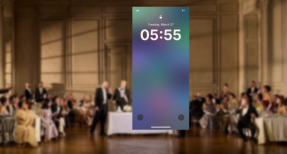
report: 5,55
